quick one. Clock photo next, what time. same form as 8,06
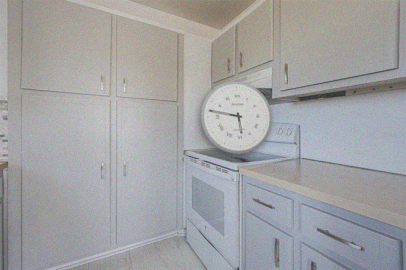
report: 5,47
